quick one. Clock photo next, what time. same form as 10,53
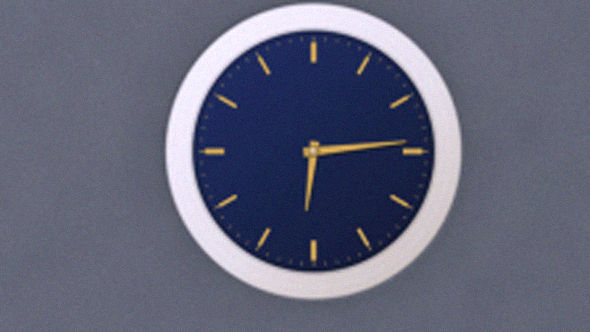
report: 6,14
